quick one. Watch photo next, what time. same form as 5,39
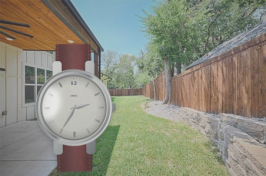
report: 2,35
